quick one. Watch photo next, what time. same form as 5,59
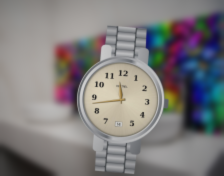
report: 11,43
